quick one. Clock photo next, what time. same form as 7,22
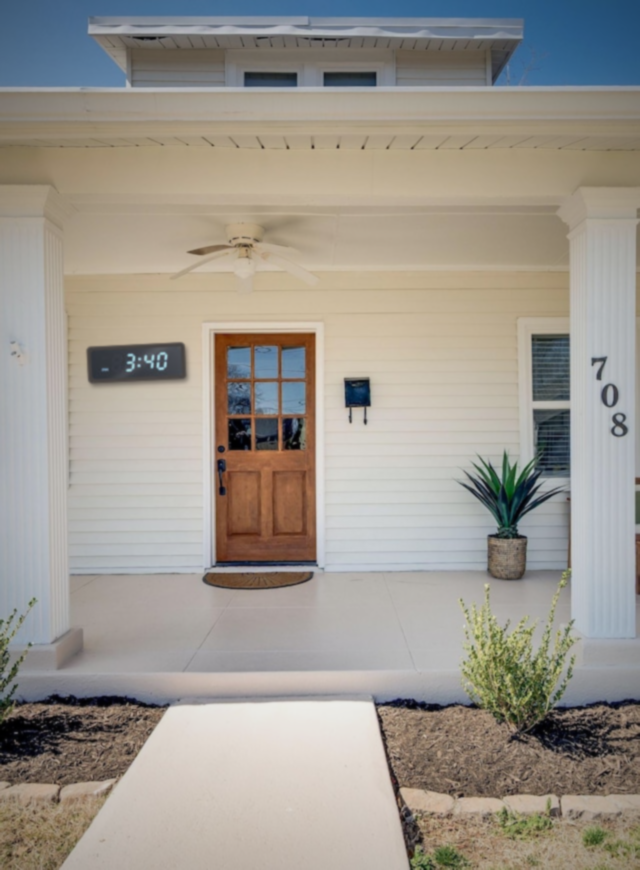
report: 3,40
